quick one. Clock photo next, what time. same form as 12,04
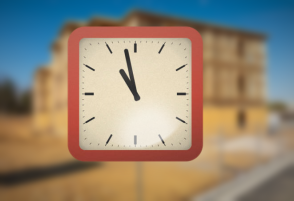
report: 10,58
